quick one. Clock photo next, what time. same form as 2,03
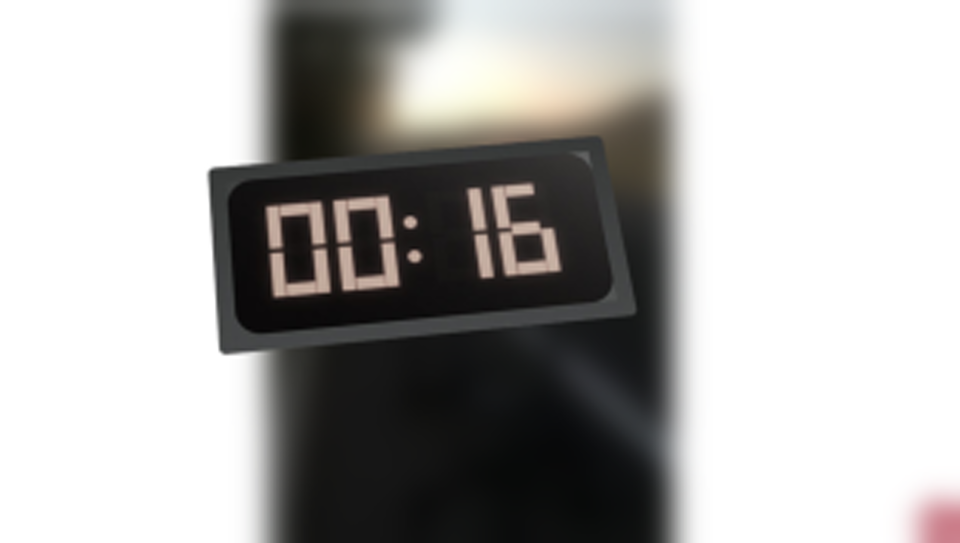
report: 0,16
